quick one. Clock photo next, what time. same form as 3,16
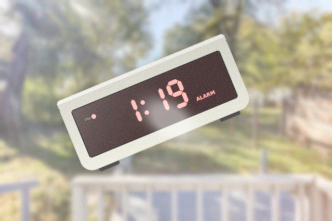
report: 1,19
